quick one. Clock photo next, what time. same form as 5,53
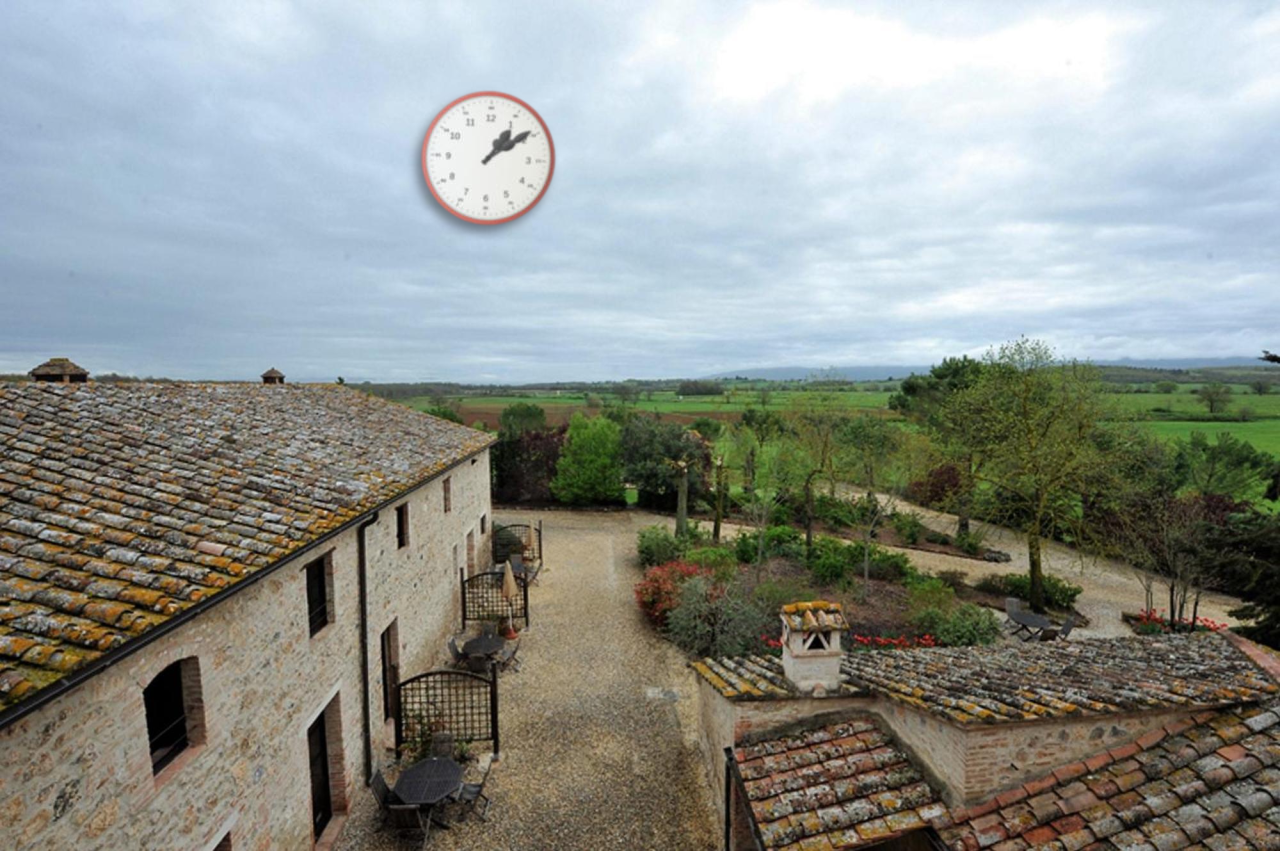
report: 1,09
